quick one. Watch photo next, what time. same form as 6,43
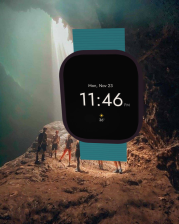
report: 11,46
